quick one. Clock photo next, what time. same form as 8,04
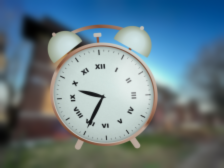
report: 9,35
